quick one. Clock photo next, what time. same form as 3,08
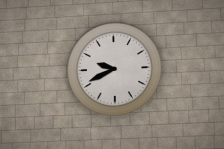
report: 9,41
